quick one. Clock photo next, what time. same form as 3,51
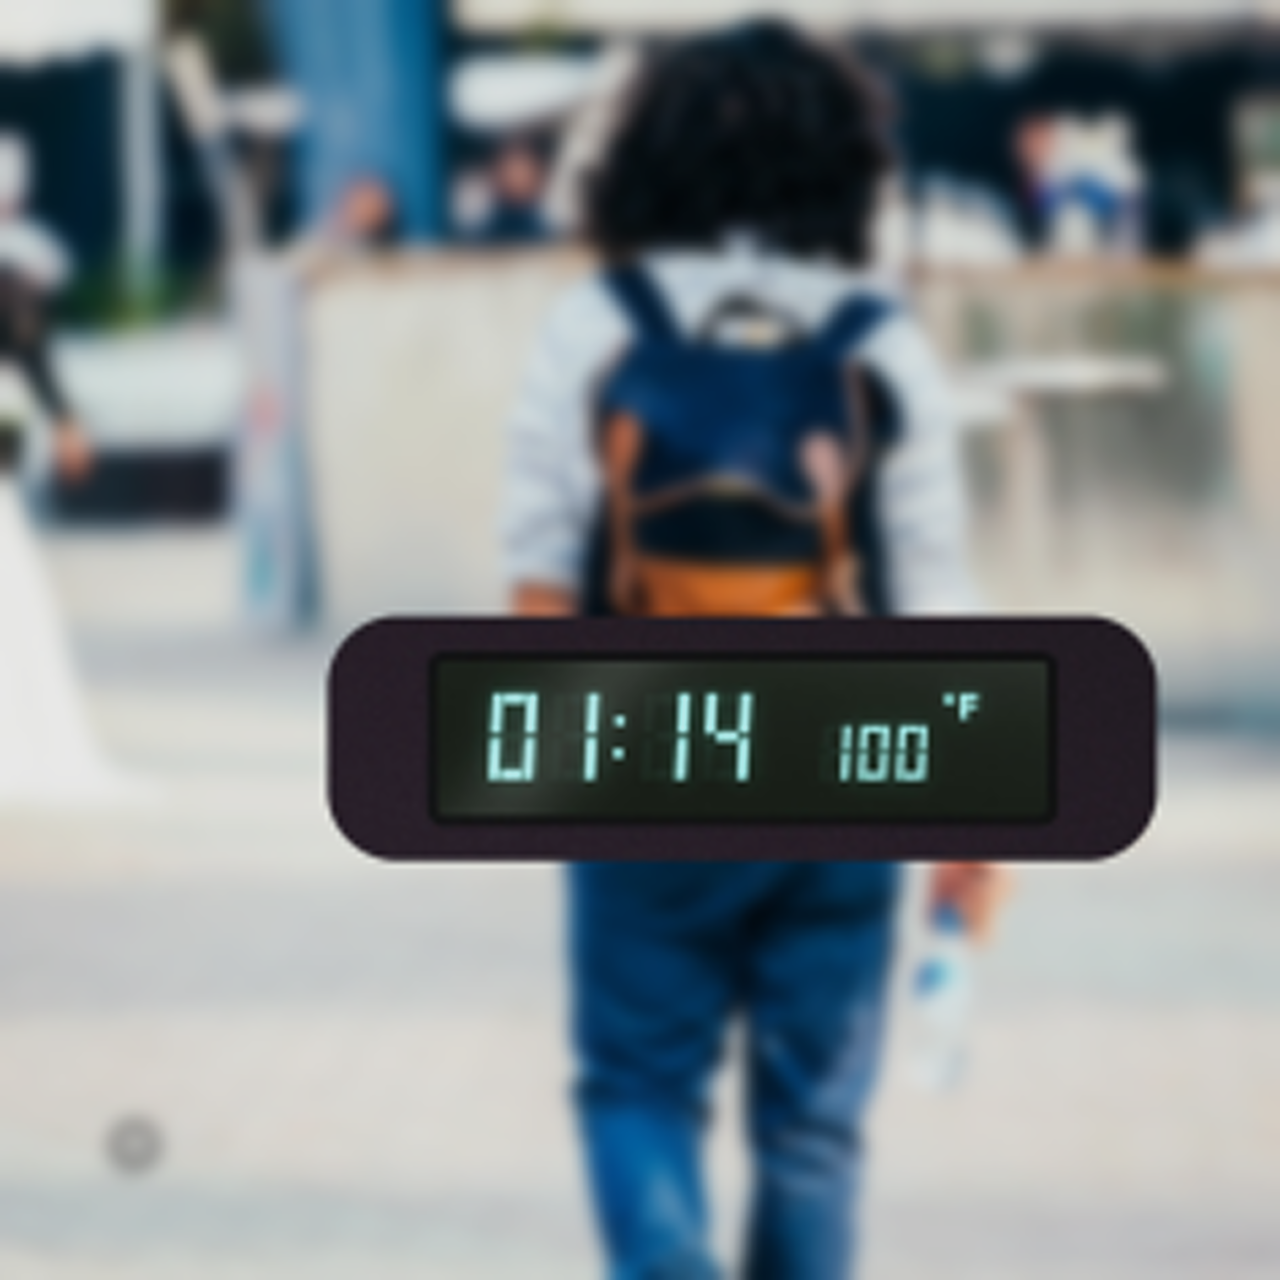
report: 1,14
